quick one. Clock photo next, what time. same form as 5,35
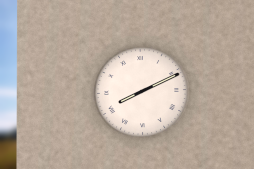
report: 8,11
